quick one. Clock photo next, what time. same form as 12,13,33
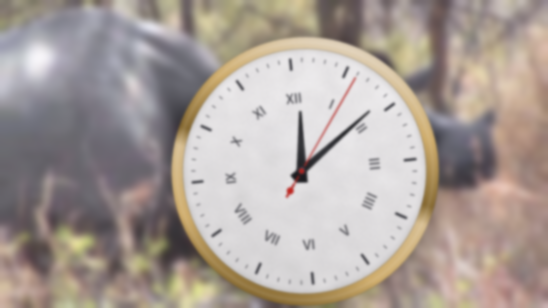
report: 12,09,06
